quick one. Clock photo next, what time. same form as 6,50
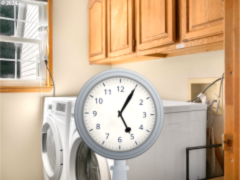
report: 5,05
